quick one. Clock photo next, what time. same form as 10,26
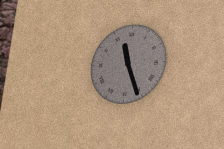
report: 11,26
